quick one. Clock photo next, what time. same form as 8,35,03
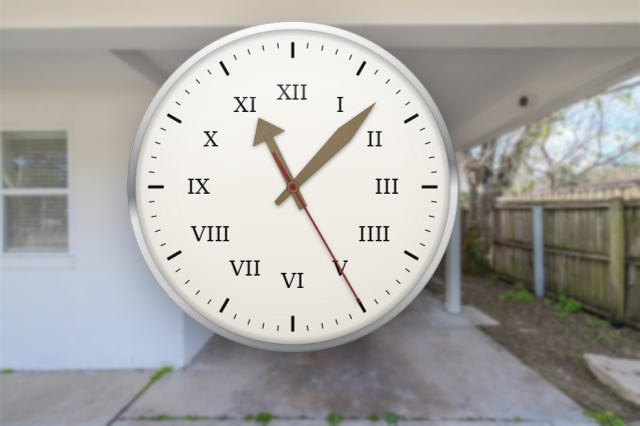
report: 11,07,25
